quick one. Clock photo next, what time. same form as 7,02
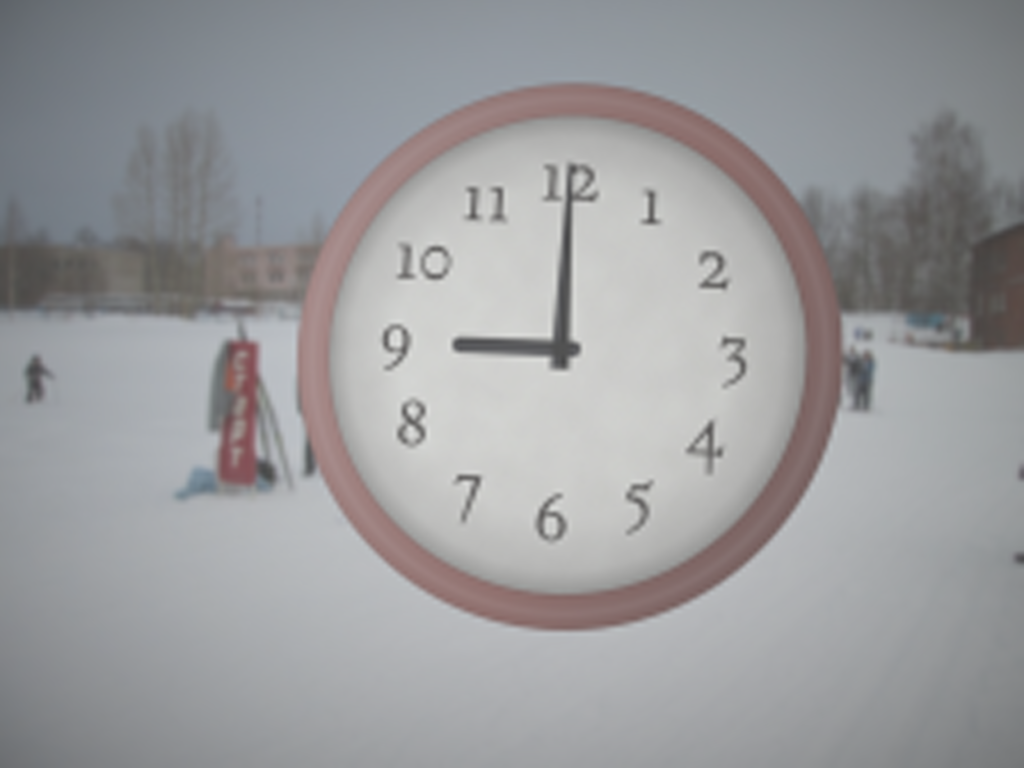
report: 9,00
